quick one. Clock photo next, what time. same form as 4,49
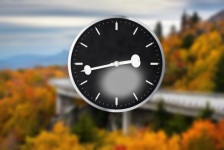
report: 2,43
